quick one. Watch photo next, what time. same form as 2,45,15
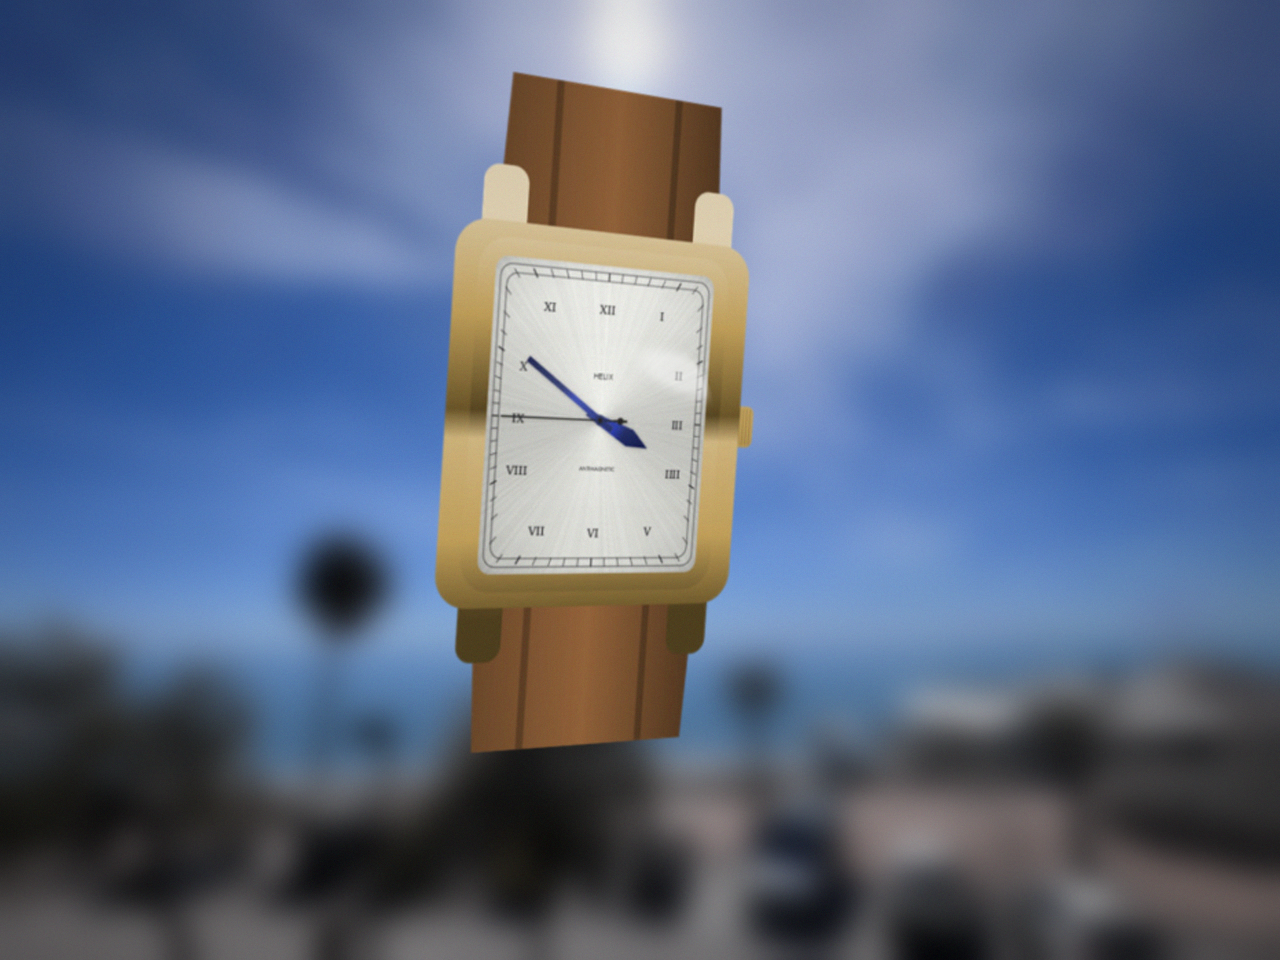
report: 3,50,45
